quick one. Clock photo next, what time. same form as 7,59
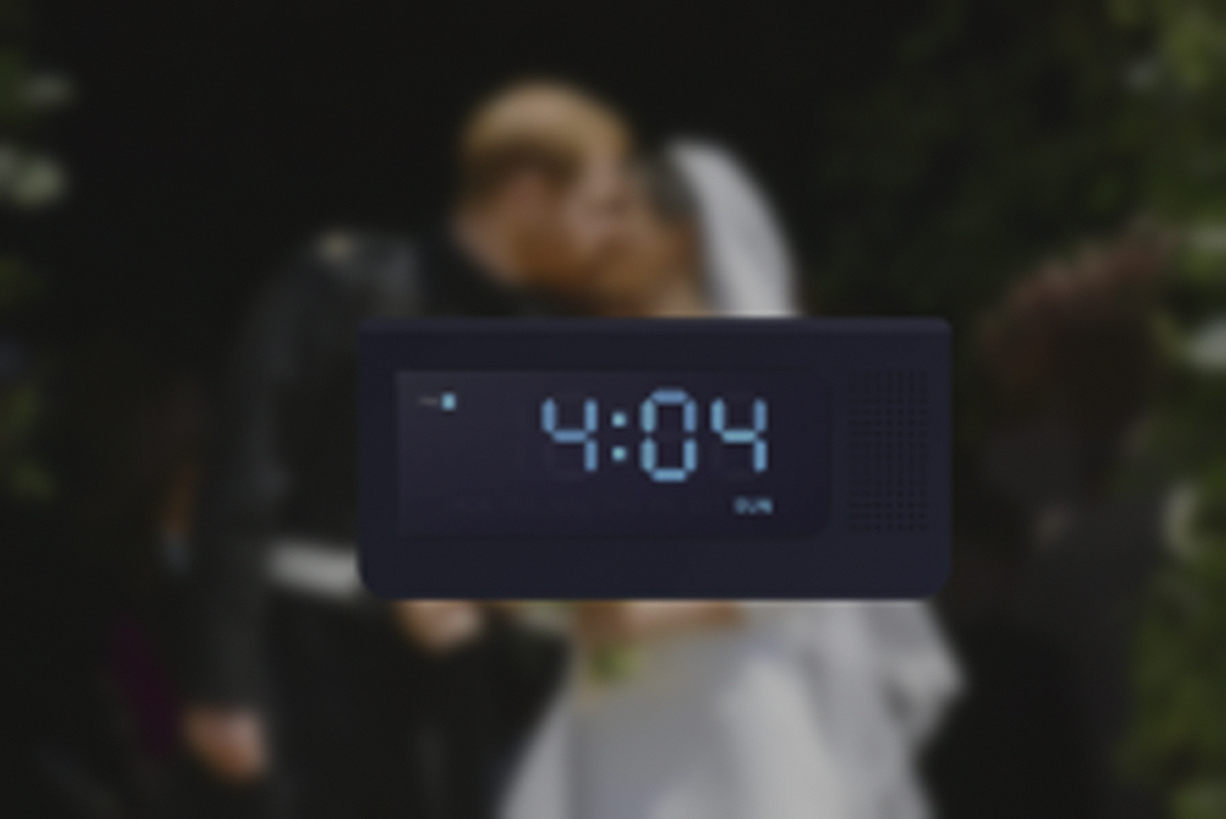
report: 4,04
